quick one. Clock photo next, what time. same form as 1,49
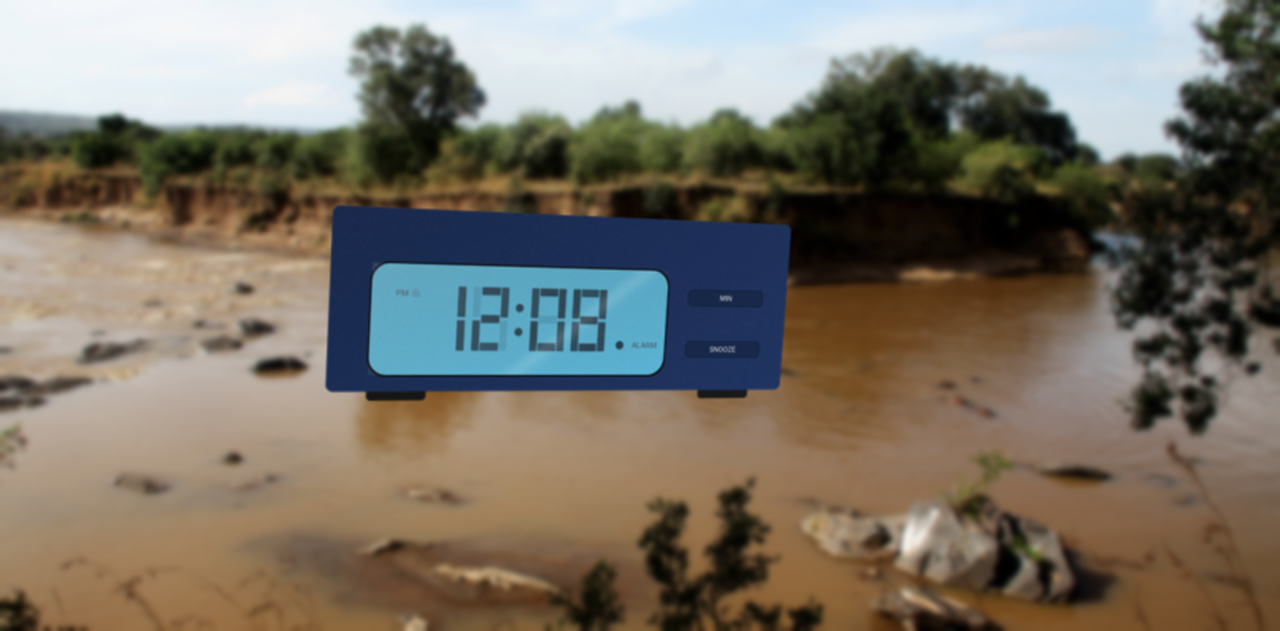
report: 12,08
